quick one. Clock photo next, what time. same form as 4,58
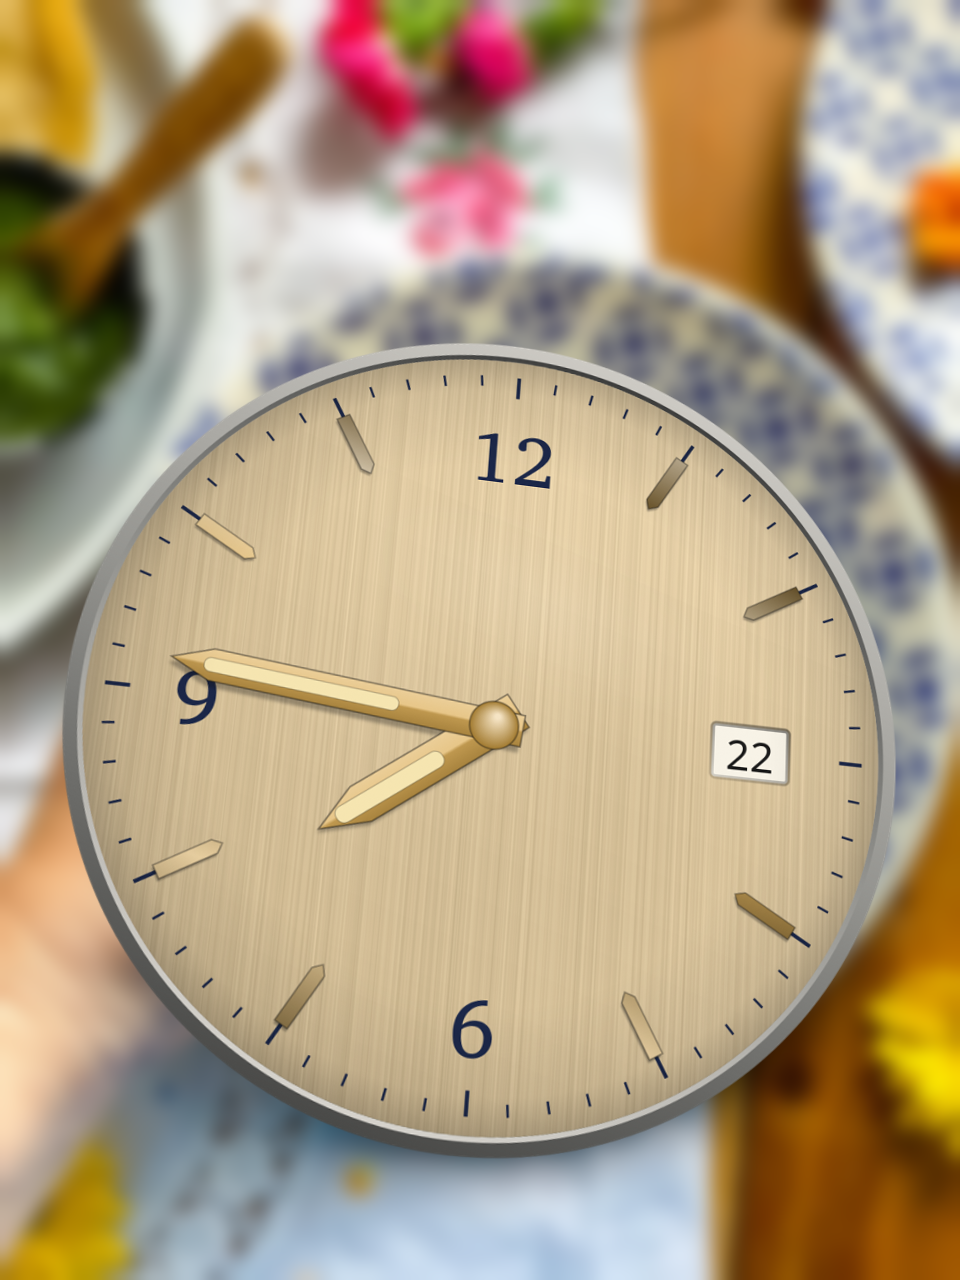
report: 7,46
